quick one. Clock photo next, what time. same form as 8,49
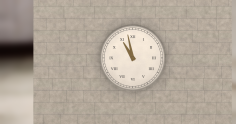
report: 10,58
